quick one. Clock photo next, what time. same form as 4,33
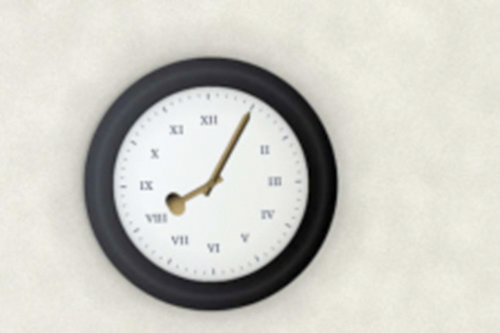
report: 8,05
